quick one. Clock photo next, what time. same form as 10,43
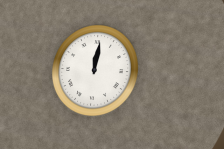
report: 12,01
